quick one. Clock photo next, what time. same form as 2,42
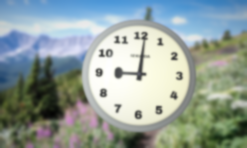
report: 9,01
